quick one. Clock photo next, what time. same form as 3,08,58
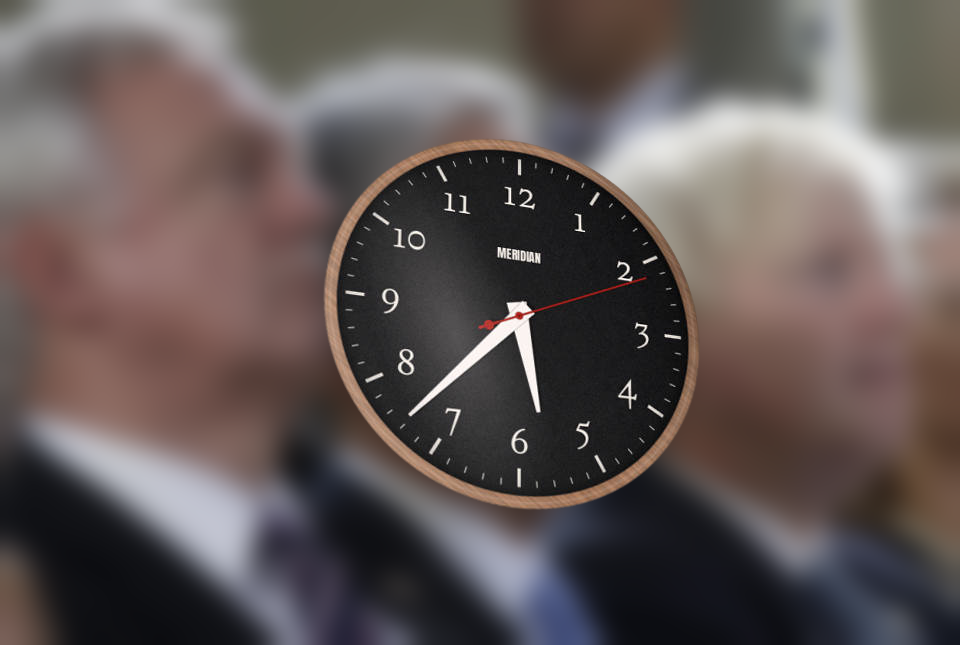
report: 5,37,11
